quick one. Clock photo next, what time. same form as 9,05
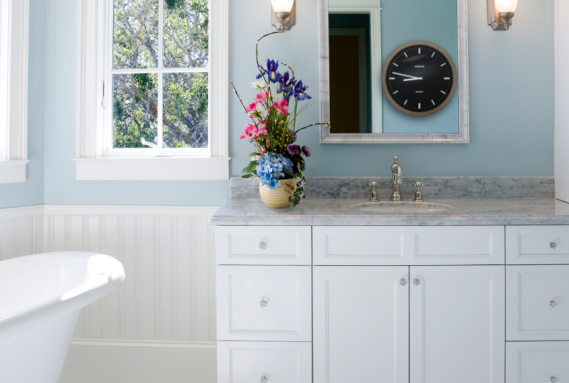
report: 8,47
